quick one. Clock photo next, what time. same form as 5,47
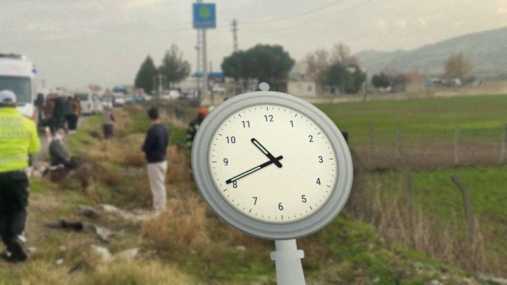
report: 10,41
